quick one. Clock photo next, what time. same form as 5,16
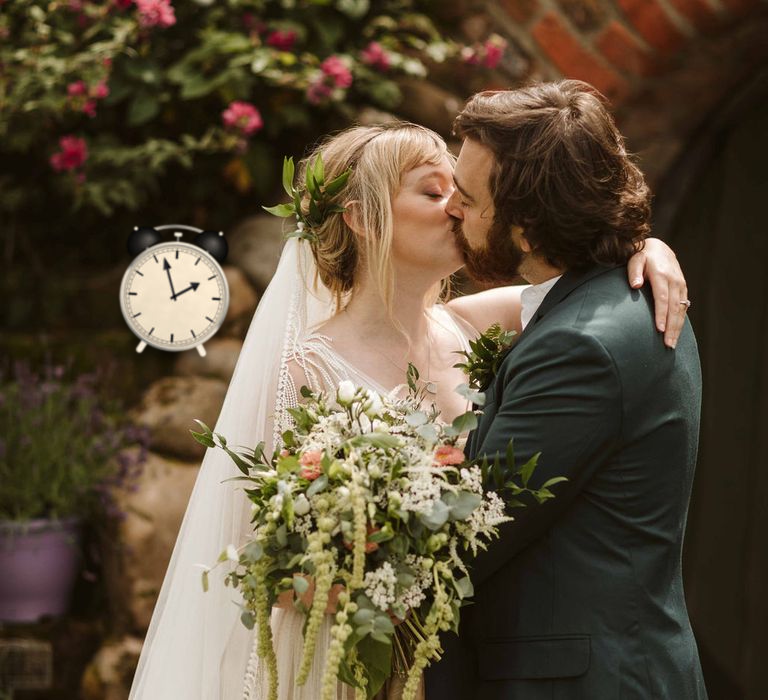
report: 1,57
